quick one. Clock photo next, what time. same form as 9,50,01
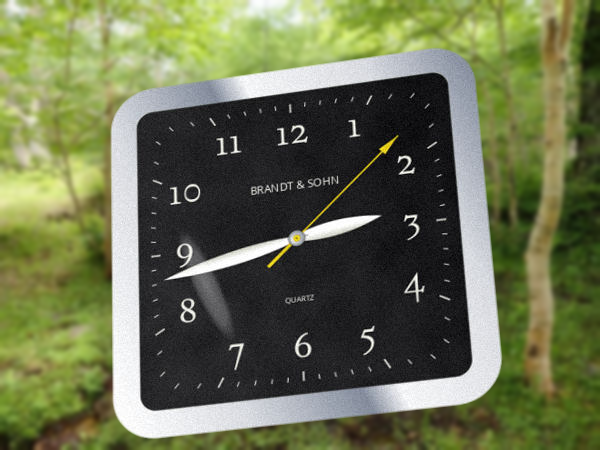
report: 2,43,08
